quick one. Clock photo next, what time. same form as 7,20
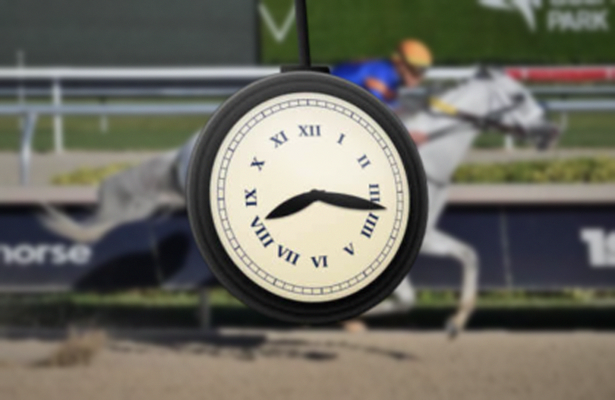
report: 8,17
